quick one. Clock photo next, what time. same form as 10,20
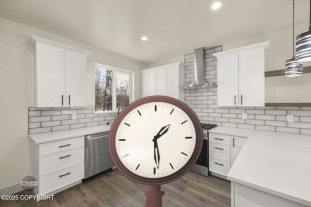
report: 1,29
